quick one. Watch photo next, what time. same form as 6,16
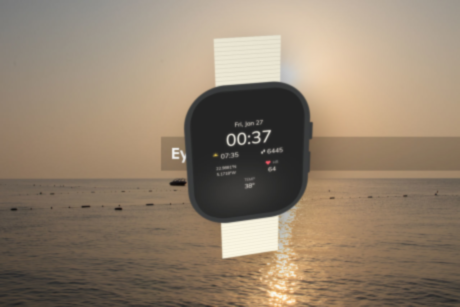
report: 0,37
